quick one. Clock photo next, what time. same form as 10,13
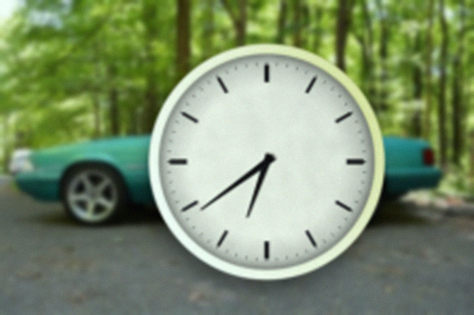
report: 6,39
